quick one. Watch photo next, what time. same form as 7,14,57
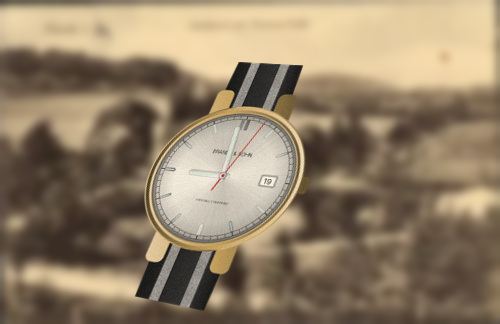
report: 8,59,03
